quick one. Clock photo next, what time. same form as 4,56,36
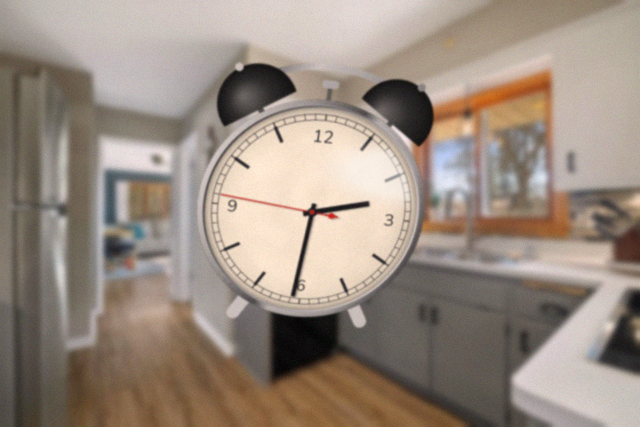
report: 2,30,46
